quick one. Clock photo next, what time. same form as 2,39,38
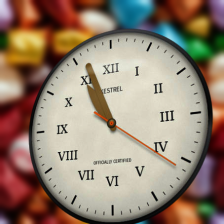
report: 10,56,21
